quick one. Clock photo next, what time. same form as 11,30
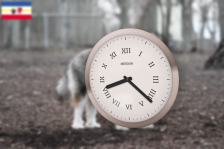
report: 8,22
